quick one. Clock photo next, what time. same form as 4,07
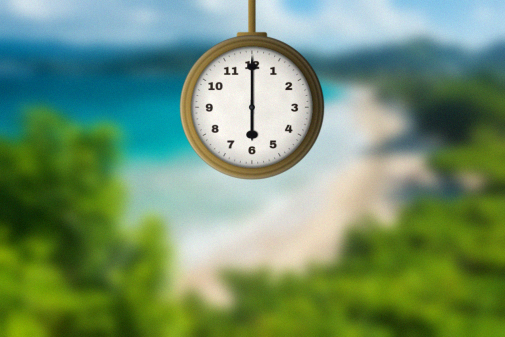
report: 6,00
